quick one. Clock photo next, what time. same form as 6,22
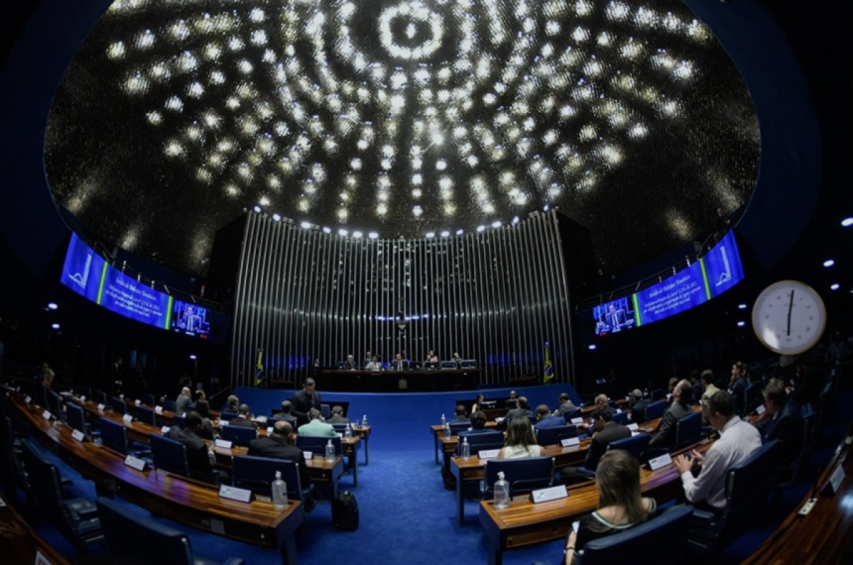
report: 6,01
